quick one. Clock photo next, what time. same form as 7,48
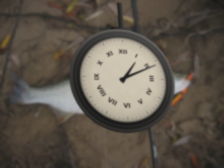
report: 1,11
